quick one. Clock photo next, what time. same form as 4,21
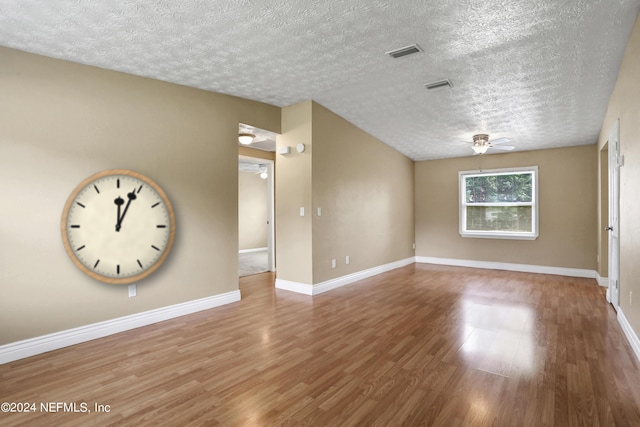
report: 12,04
